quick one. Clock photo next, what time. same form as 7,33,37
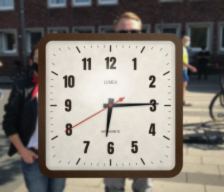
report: 6,14,40
